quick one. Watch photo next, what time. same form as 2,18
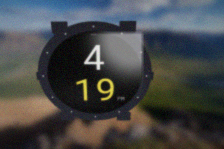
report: 4,19
